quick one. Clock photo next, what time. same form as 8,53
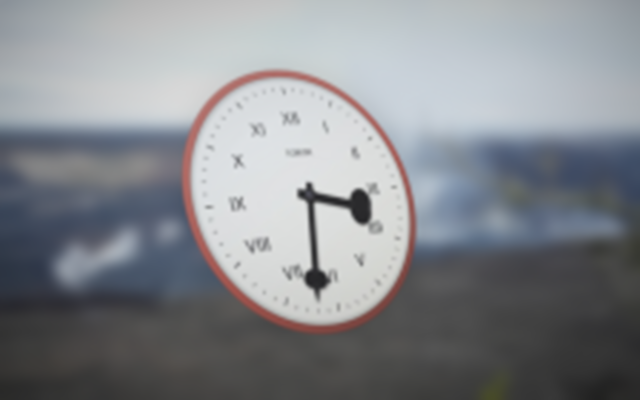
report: 3,32
